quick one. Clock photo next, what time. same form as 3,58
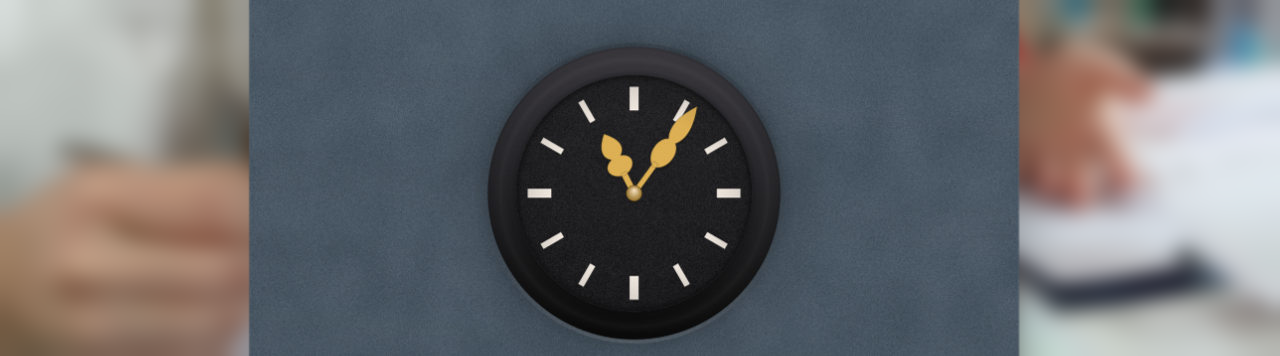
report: 11,06
